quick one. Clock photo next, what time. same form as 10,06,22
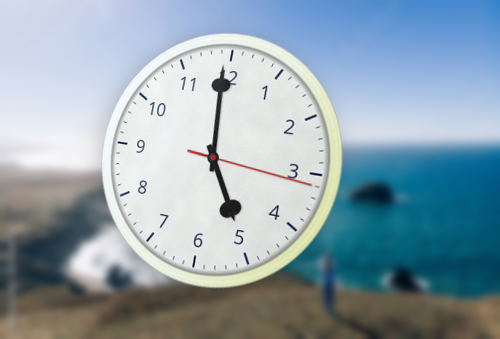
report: 4,59,16
